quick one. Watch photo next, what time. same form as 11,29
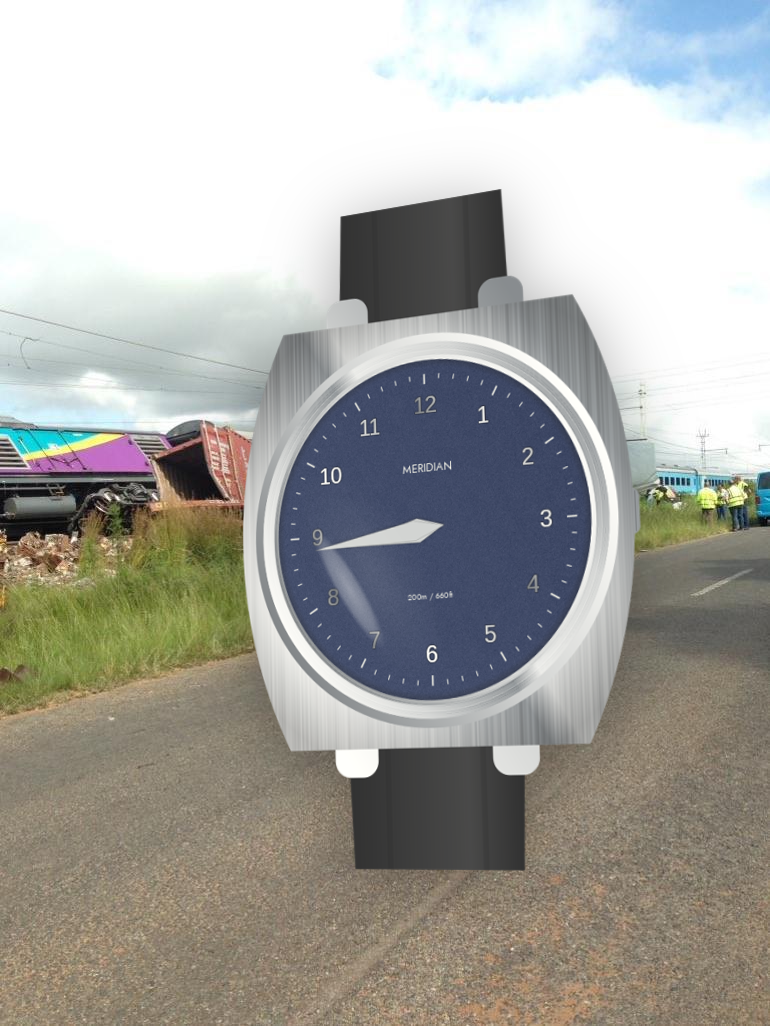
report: 8,44
